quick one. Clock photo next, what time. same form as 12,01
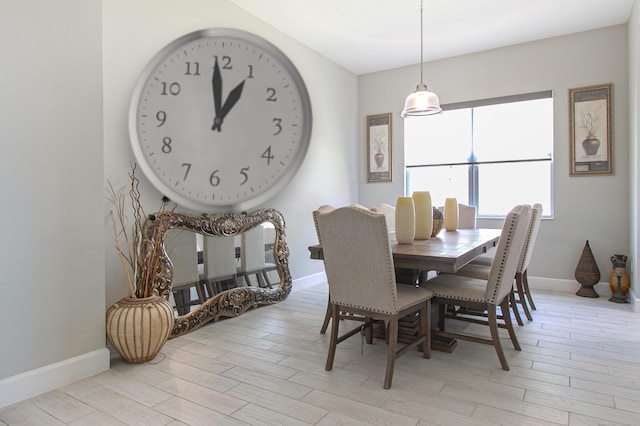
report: 12,59
